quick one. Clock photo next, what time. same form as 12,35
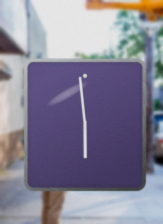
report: 5,59
